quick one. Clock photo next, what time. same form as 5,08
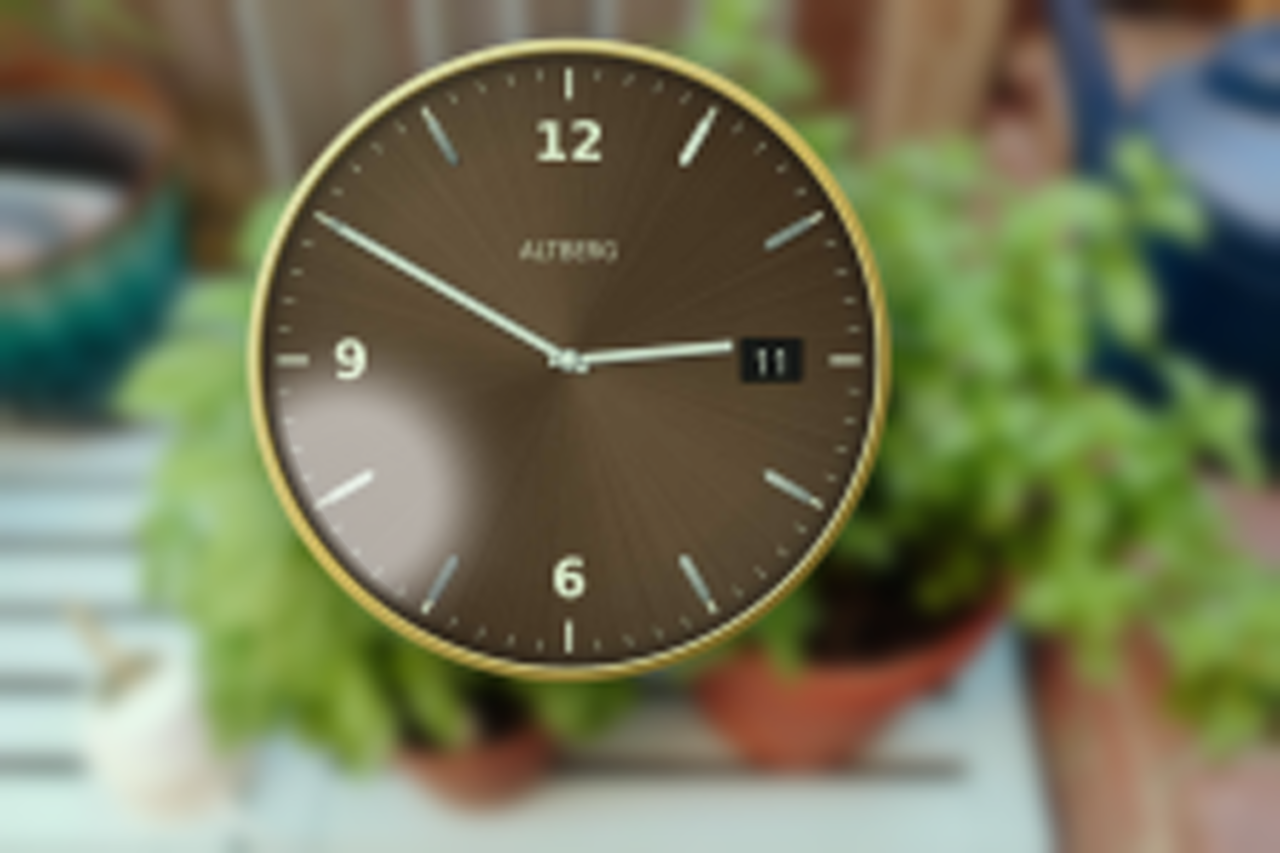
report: 2,50
